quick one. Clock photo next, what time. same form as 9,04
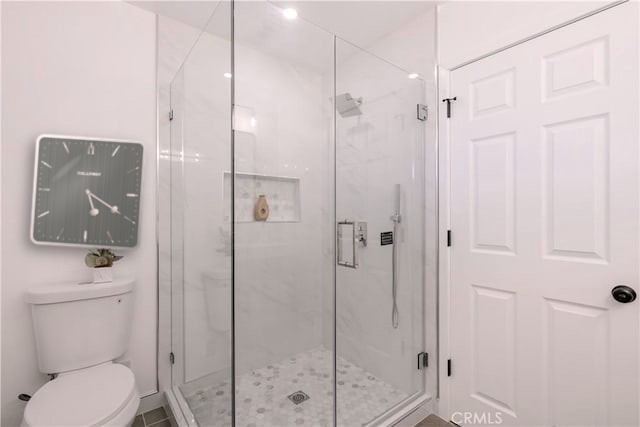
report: 5,20
